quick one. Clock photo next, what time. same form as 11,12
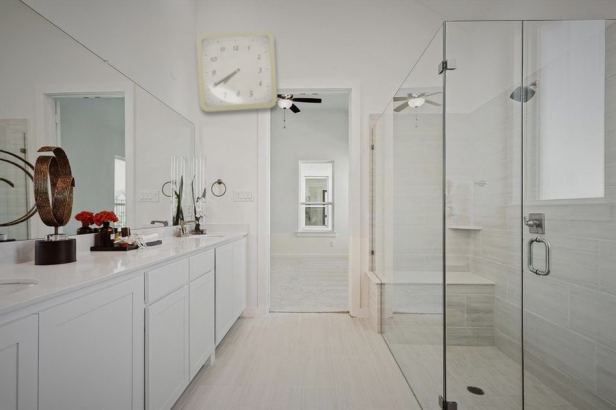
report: 7,40
